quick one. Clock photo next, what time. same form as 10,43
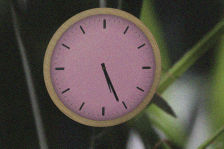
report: 5,26
